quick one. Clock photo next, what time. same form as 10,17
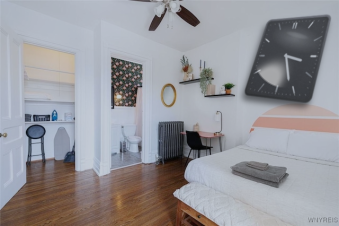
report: 3,26
